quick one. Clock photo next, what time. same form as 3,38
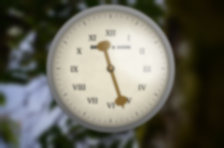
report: 11,27
